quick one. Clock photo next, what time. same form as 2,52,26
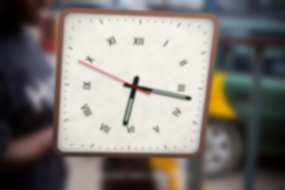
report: 6,16,49
